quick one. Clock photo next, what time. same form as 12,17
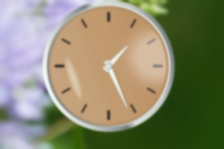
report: 1,26
